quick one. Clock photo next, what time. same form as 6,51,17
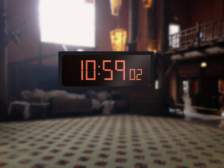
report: 10,59,02
